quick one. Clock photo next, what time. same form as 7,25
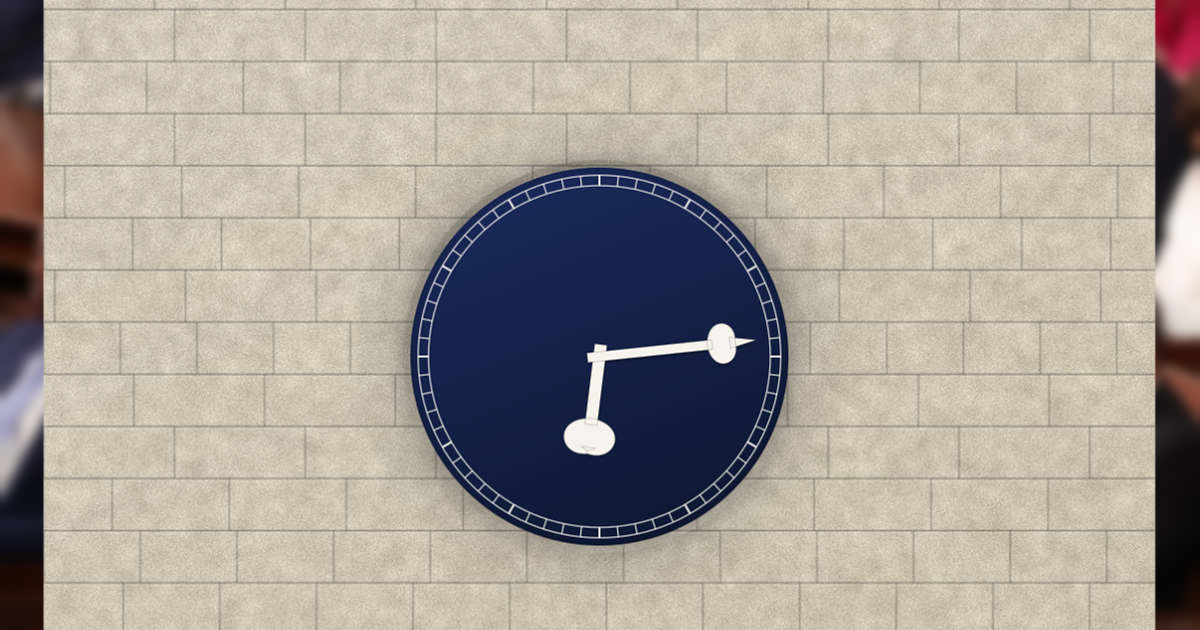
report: 6,14
